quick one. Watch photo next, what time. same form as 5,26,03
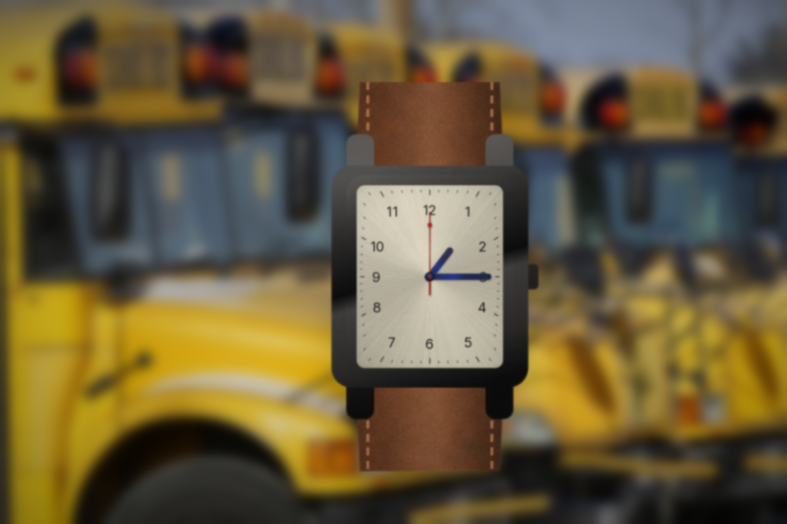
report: 1,15,00
